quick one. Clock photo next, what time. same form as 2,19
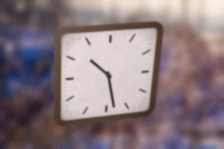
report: 10,28
